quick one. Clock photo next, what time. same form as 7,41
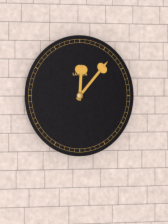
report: 12,07
